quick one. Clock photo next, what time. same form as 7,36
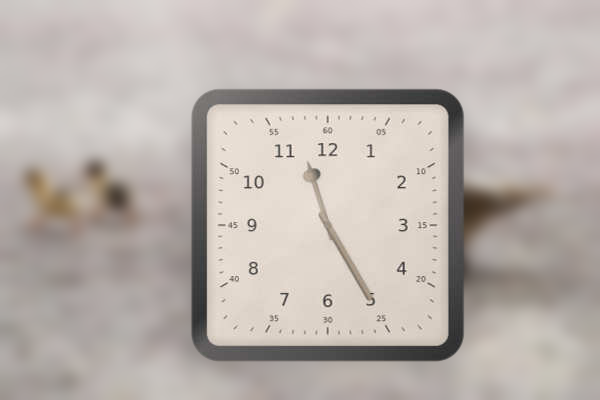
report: 11,25
